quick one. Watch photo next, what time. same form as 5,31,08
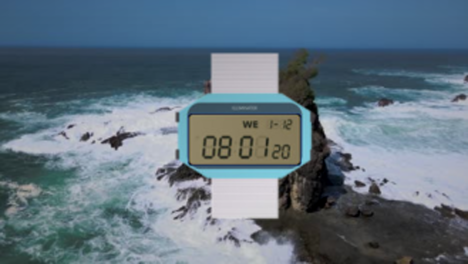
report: 8,01,20
